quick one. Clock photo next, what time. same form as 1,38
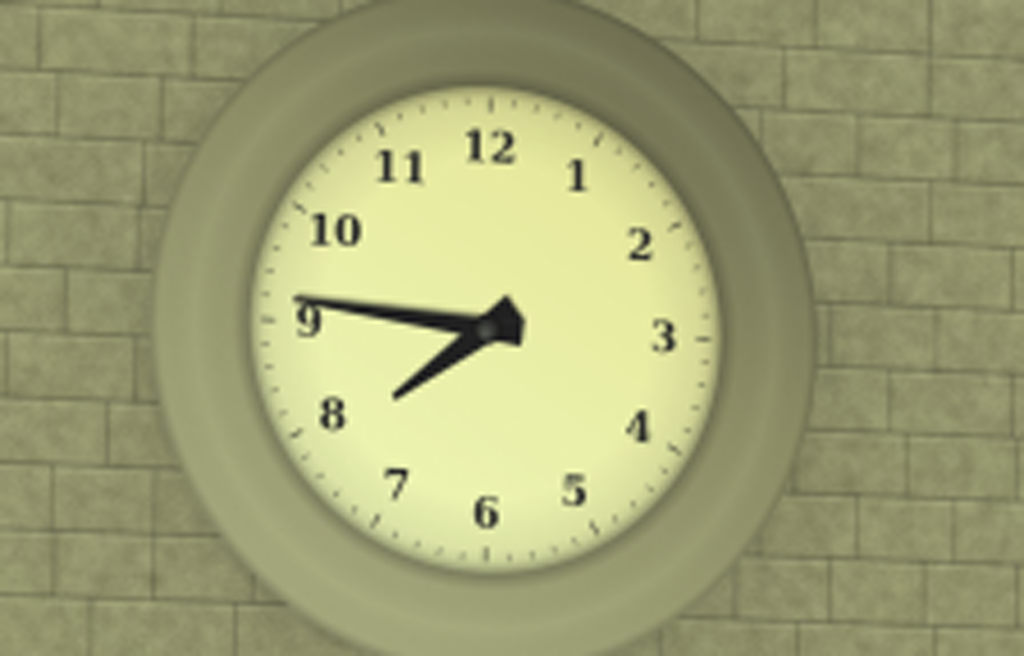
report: 7,46
